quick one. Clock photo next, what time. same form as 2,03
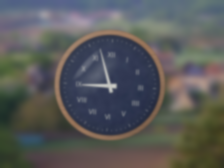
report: 8,57
